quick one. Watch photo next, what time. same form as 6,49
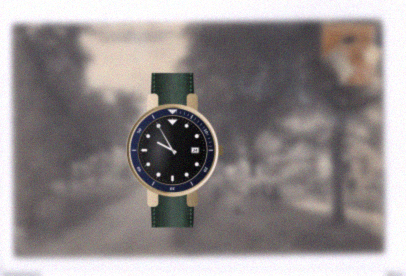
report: 9,55
